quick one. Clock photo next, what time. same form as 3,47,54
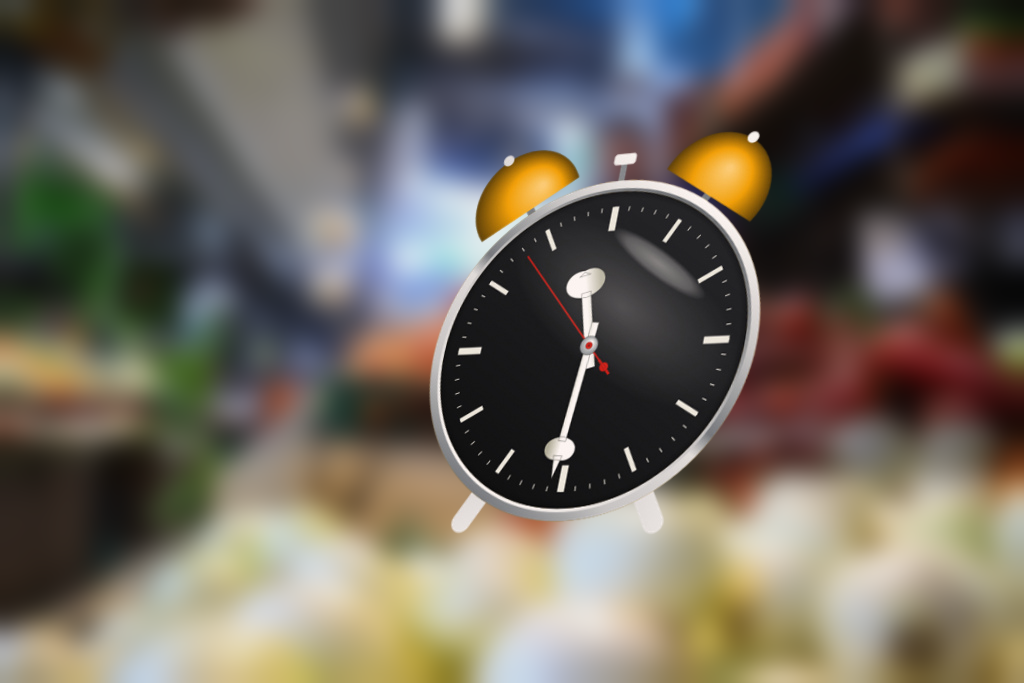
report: 11,30,53
